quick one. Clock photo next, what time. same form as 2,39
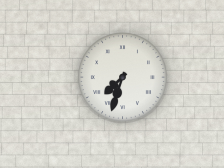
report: 7,33
